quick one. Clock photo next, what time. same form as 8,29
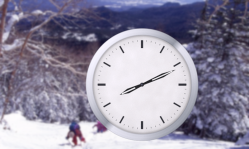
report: 8,11
